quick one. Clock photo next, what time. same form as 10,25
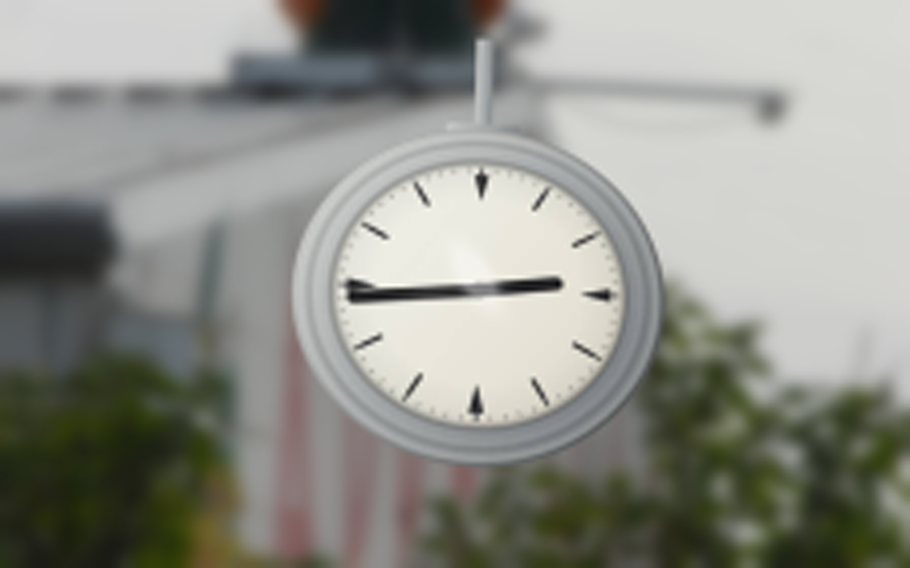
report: 2,44
